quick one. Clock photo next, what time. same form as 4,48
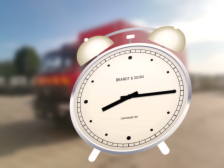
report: 8,15
